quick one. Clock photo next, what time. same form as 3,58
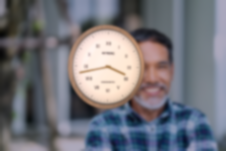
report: 3,43
